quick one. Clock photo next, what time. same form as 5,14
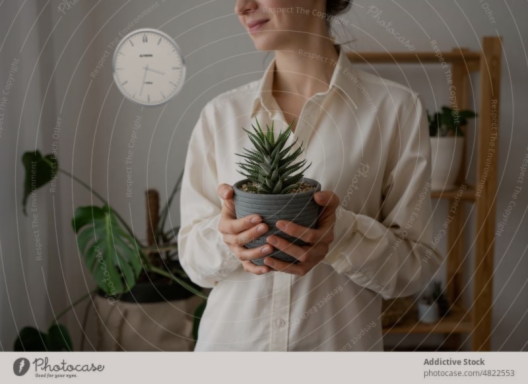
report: 3,33
